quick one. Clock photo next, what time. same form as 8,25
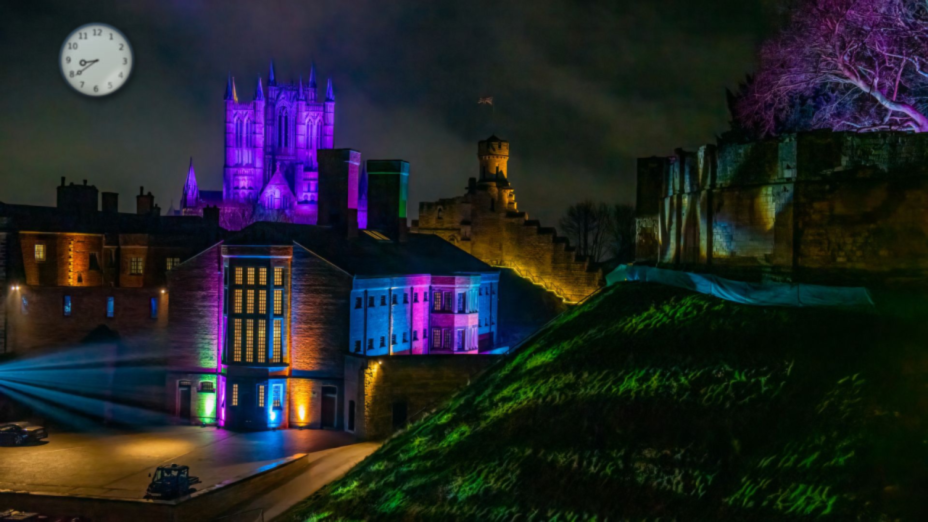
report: 8,39
